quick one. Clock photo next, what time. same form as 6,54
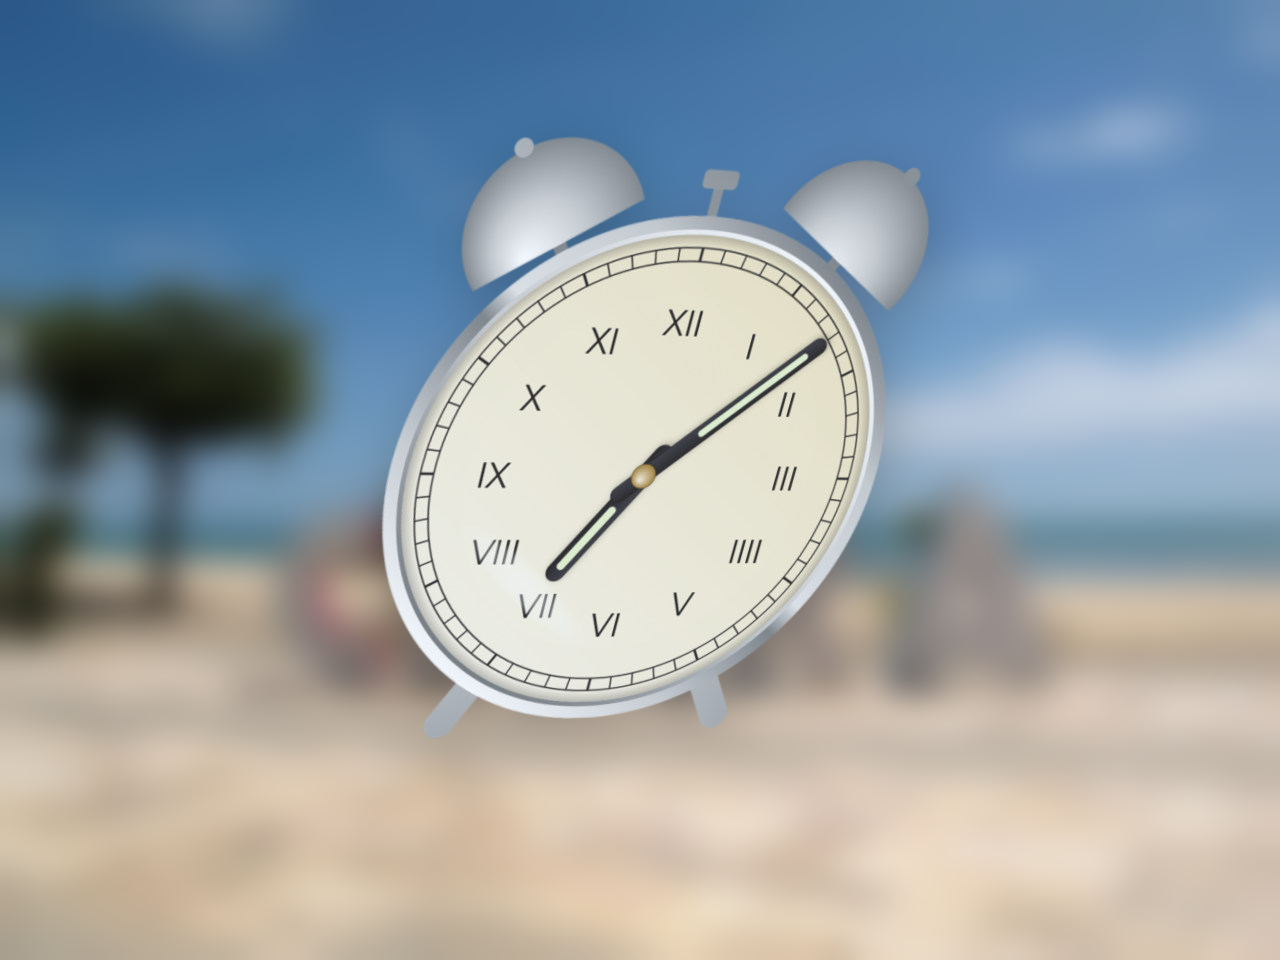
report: 7,08
